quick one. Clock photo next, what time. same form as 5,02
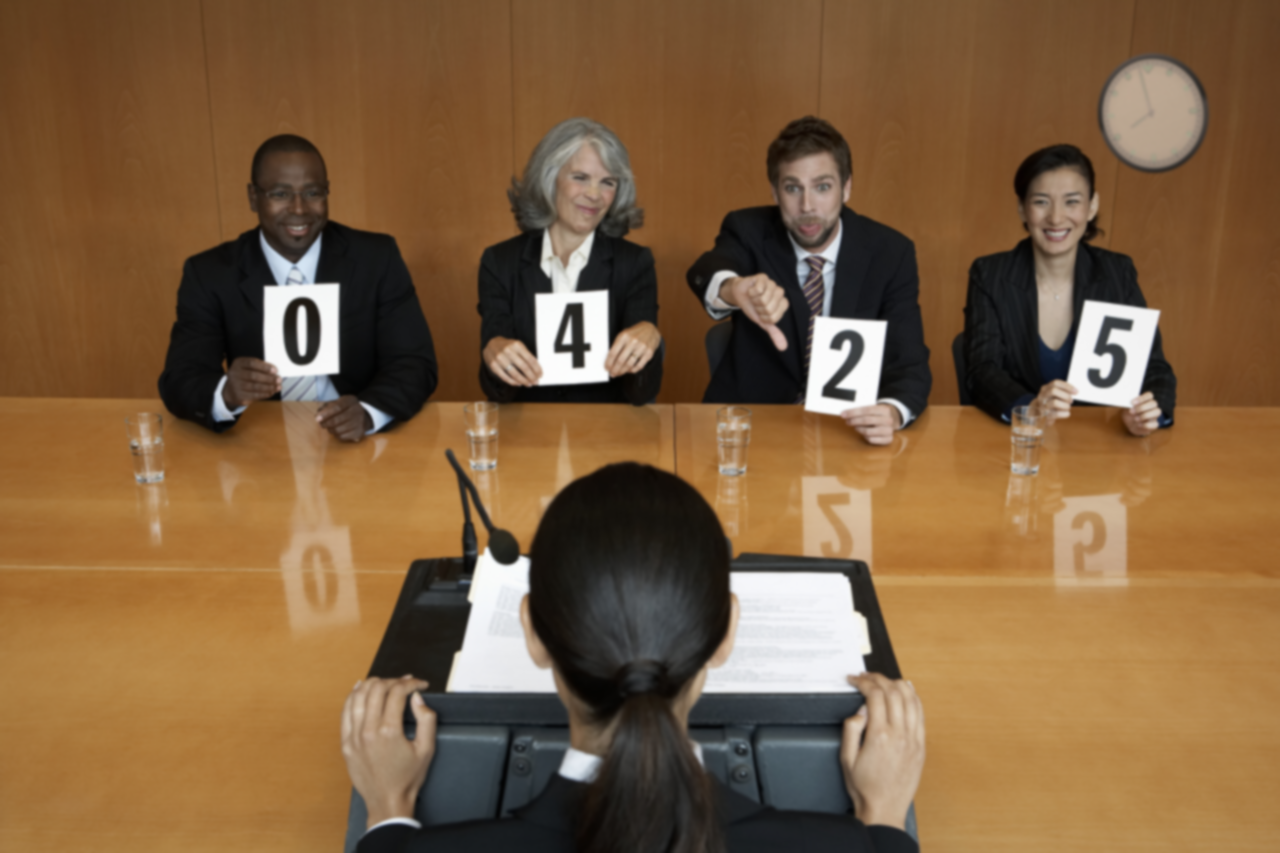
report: 7,58
